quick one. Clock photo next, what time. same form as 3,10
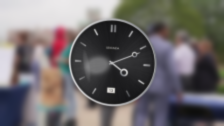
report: 4,11
